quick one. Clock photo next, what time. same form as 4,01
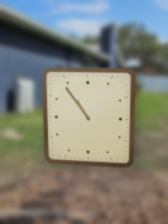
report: 10,54
